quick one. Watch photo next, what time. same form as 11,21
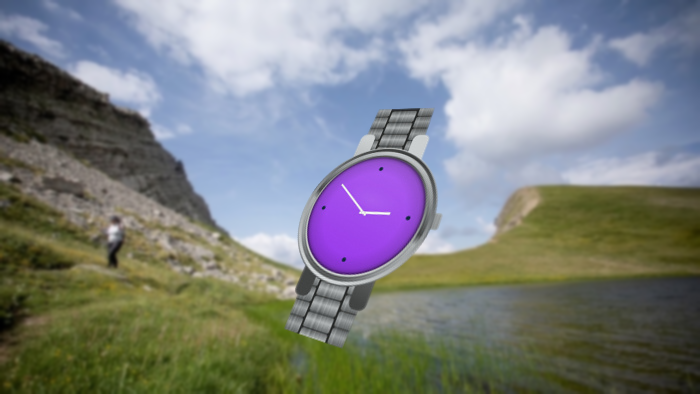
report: 2,51
